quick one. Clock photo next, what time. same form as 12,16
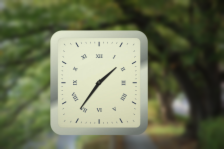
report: 1,36
